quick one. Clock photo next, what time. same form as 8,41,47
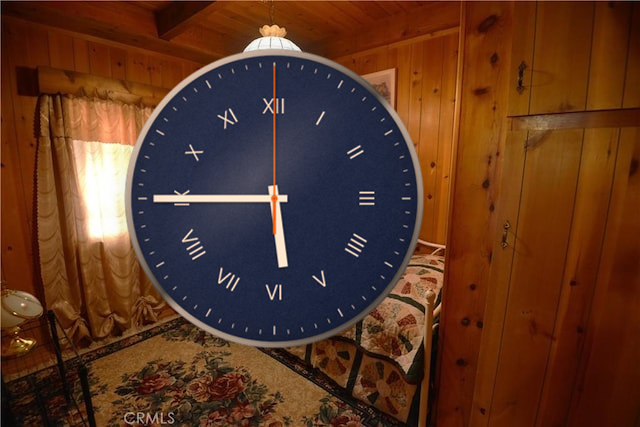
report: 5,45,00
